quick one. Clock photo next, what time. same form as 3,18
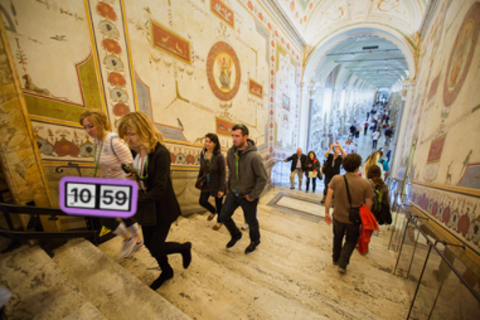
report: 10,59
